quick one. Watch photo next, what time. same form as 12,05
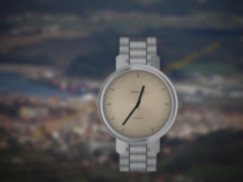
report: 12,36
